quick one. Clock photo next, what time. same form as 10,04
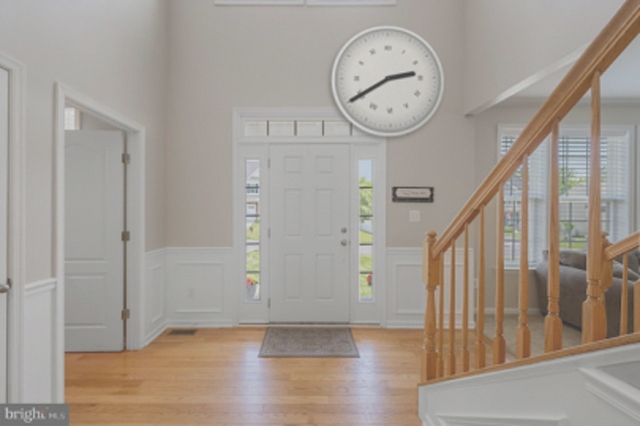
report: 2,40
